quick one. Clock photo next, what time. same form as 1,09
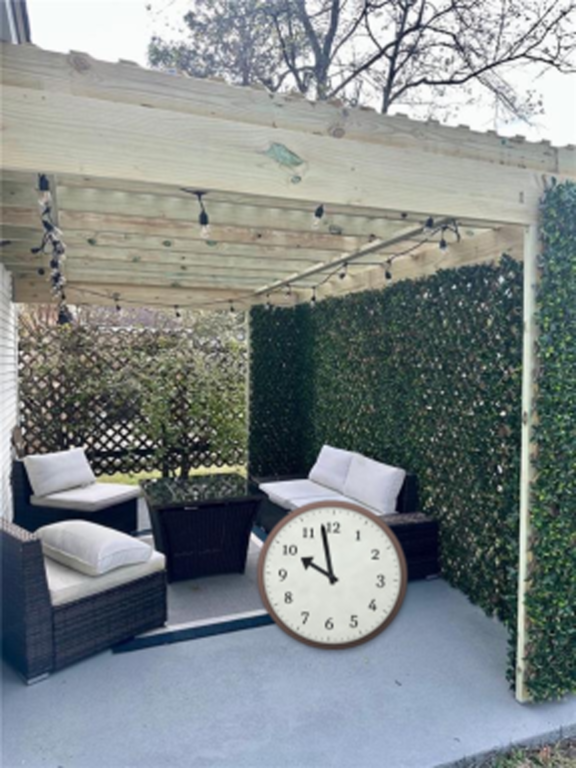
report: 9,58
